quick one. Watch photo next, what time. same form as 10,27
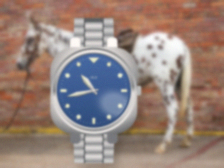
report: 10,43
